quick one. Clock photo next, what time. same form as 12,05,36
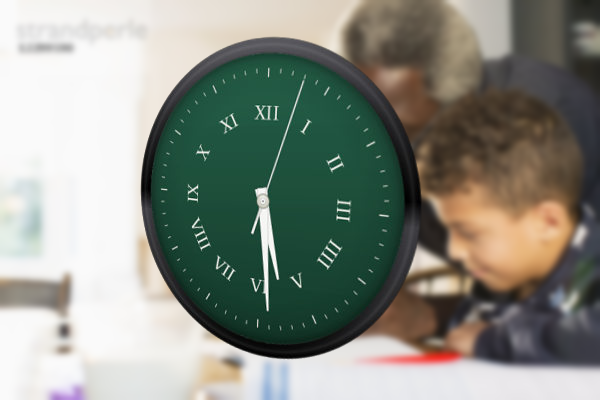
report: 5,29,03
